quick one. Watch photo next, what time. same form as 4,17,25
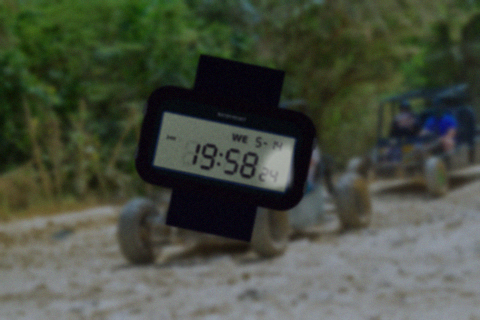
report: 19,58,24
